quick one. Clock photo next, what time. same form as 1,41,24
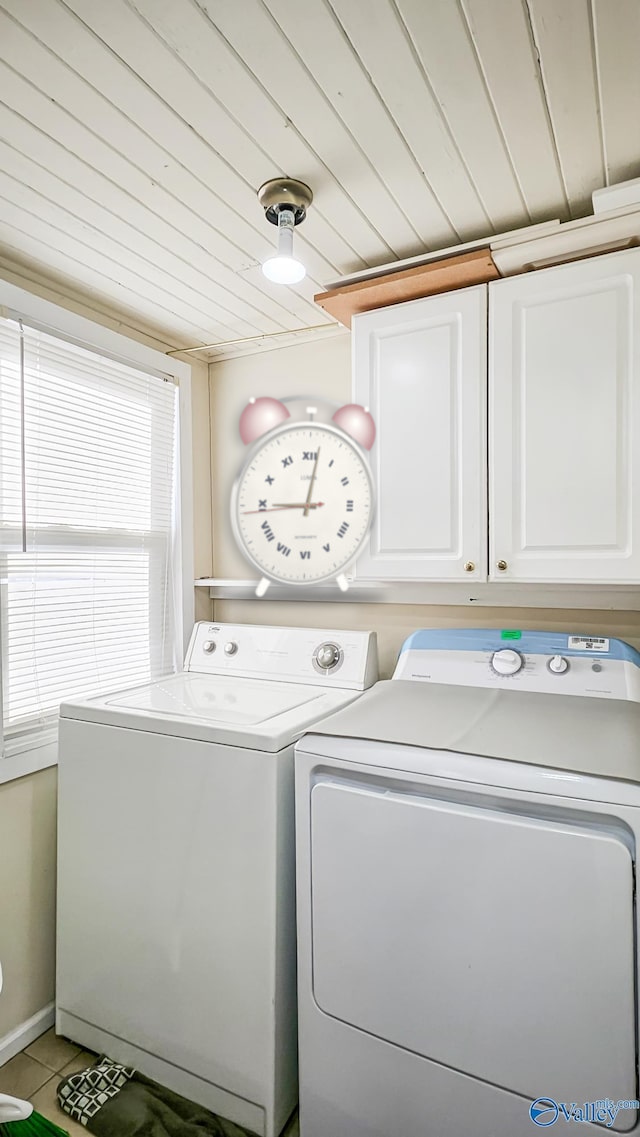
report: 9,01,44
